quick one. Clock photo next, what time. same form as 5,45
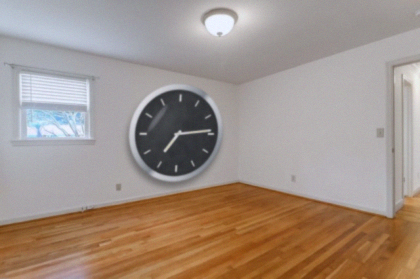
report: 7,14
